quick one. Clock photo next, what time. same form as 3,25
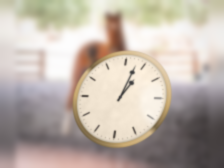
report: 1,03
